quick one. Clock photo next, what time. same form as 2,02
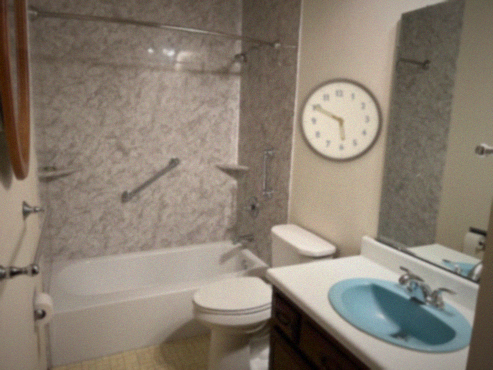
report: 5,50
